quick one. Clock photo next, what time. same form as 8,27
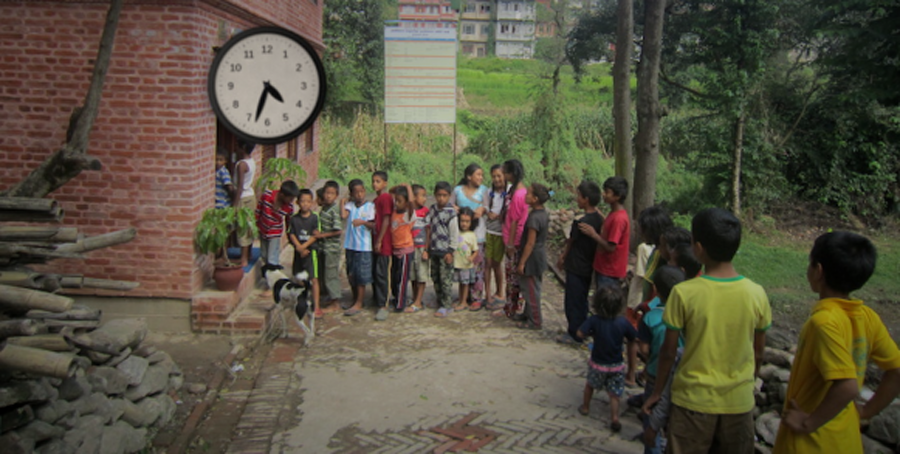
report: 4,33
